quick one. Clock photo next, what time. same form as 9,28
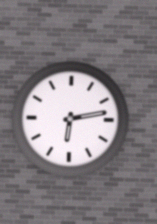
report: 6,13
